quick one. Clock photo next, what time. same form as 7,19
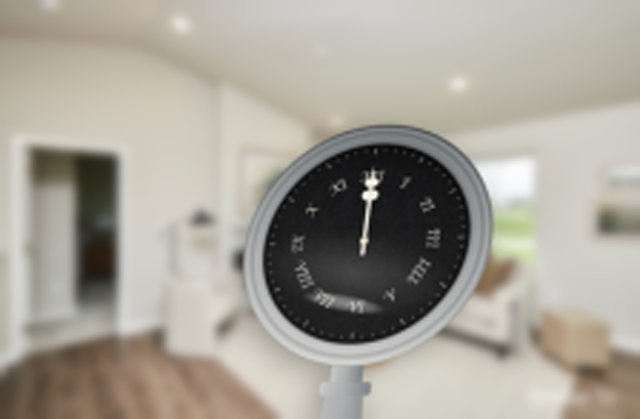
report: 12,00
